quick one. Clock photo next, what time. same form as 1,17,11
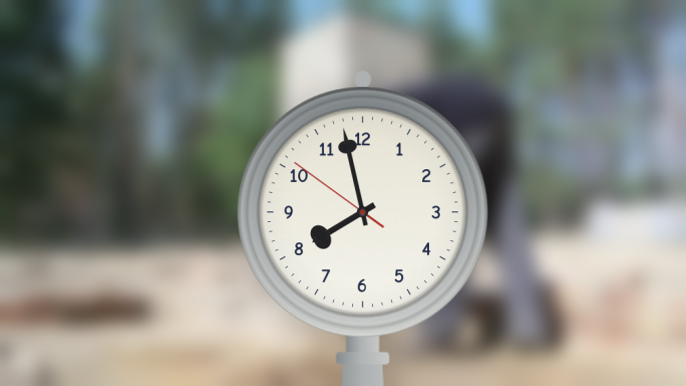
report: 7,57,51
